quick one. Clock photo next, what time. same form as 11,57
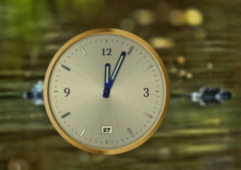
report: 12,04
